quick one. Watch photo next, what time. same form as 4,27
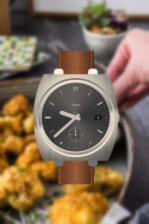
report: 9,38
